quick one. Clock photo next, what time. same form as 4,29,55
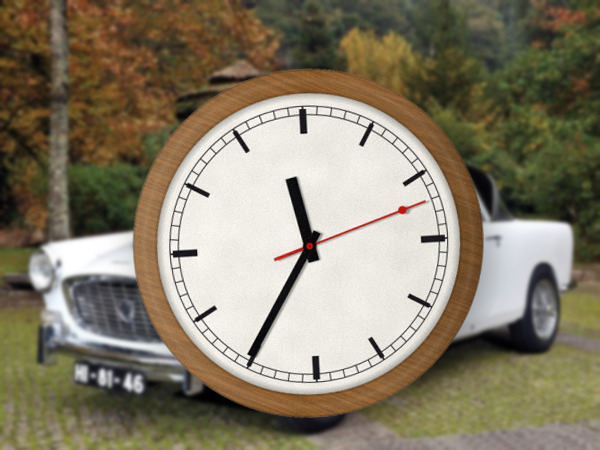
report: 11,35,12
